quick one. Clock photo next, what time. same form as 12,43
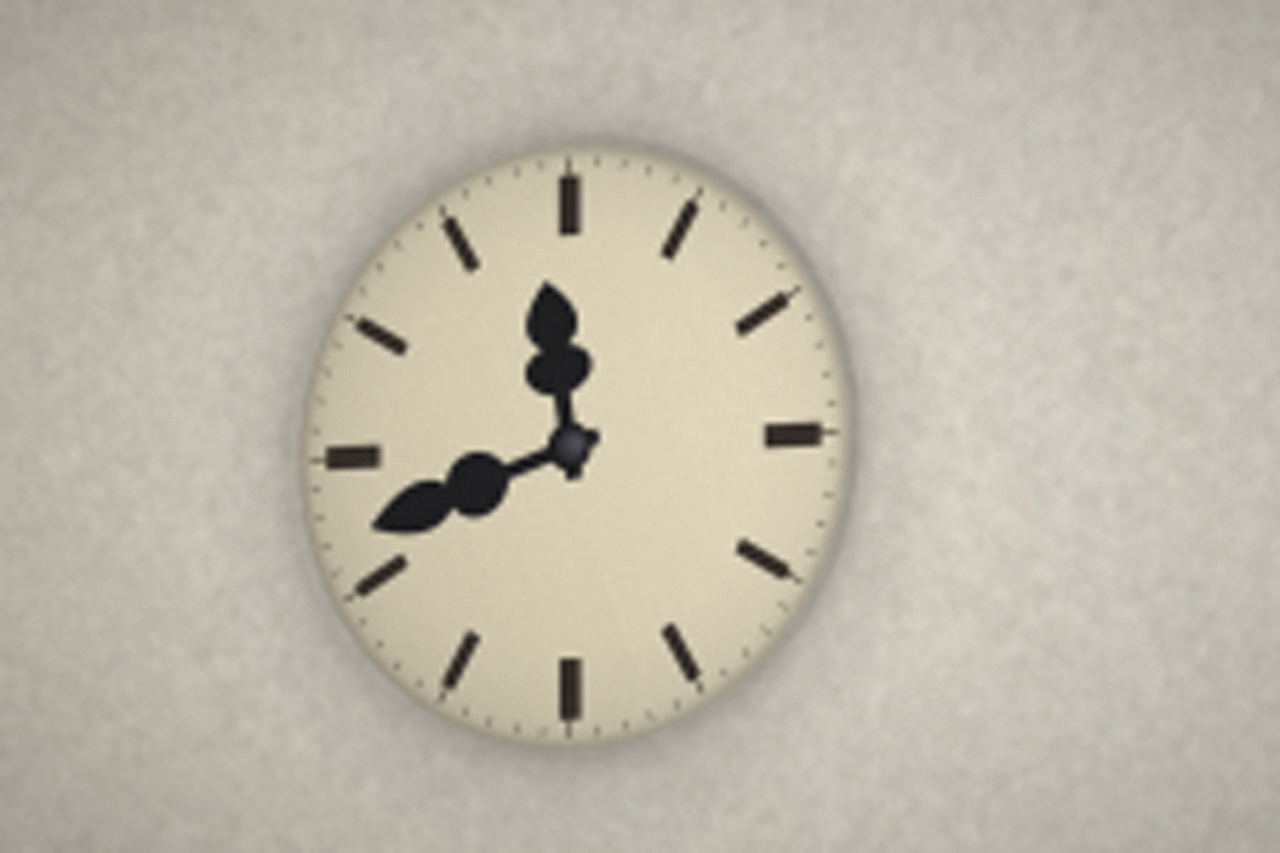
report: 11,42
